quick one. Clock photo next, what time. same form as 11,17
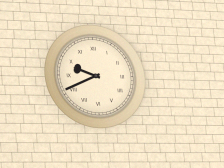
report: 9,41
